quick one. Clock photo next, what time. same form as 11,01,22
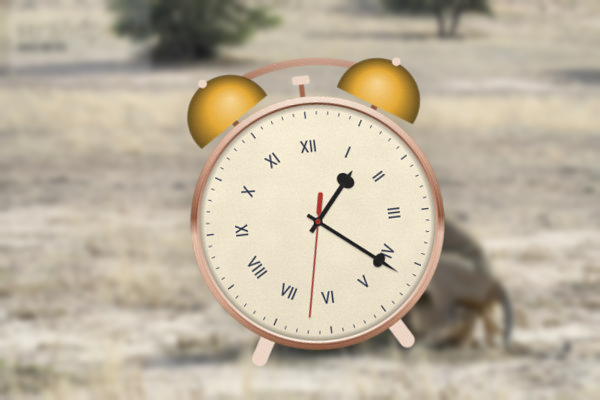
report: 1,21,32
